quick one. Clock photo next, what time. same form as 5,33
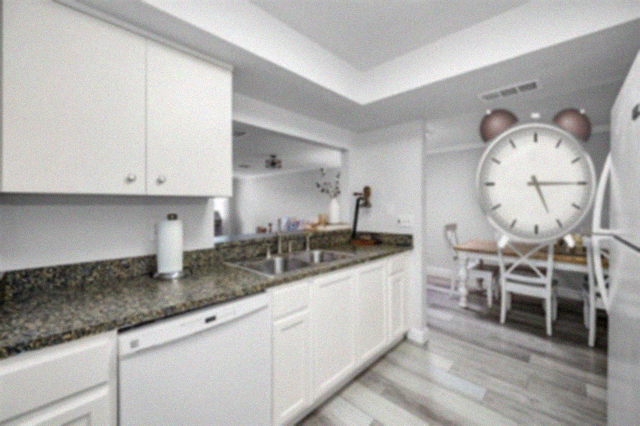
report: 5,15
